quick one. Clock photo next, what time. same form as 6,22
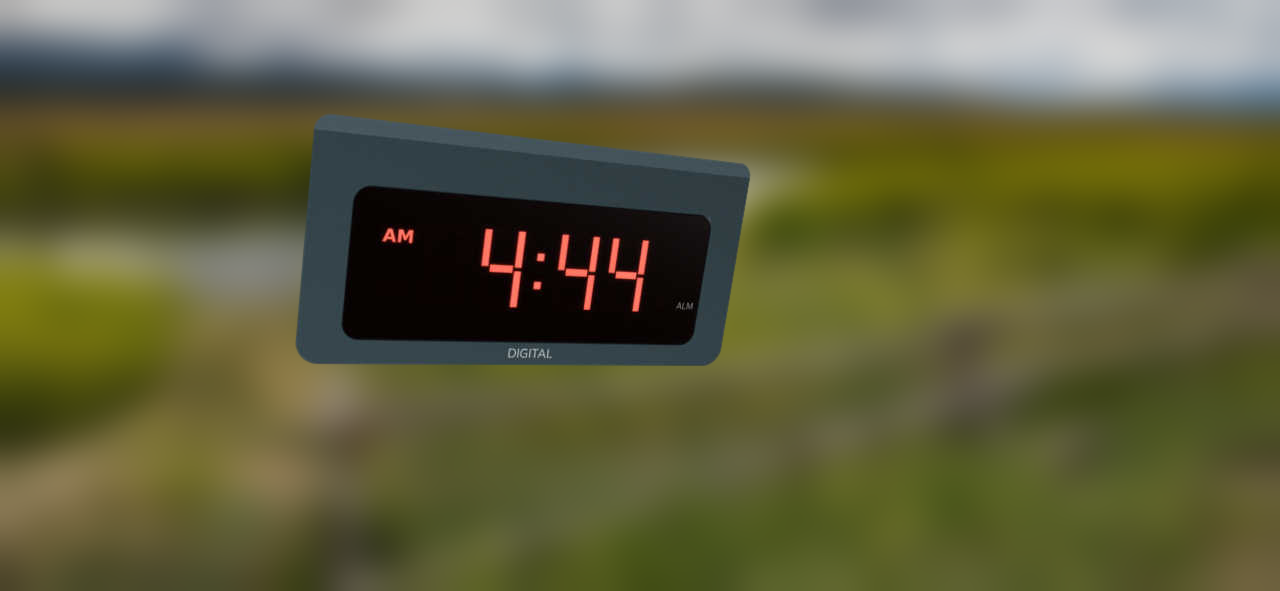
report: 4,44
